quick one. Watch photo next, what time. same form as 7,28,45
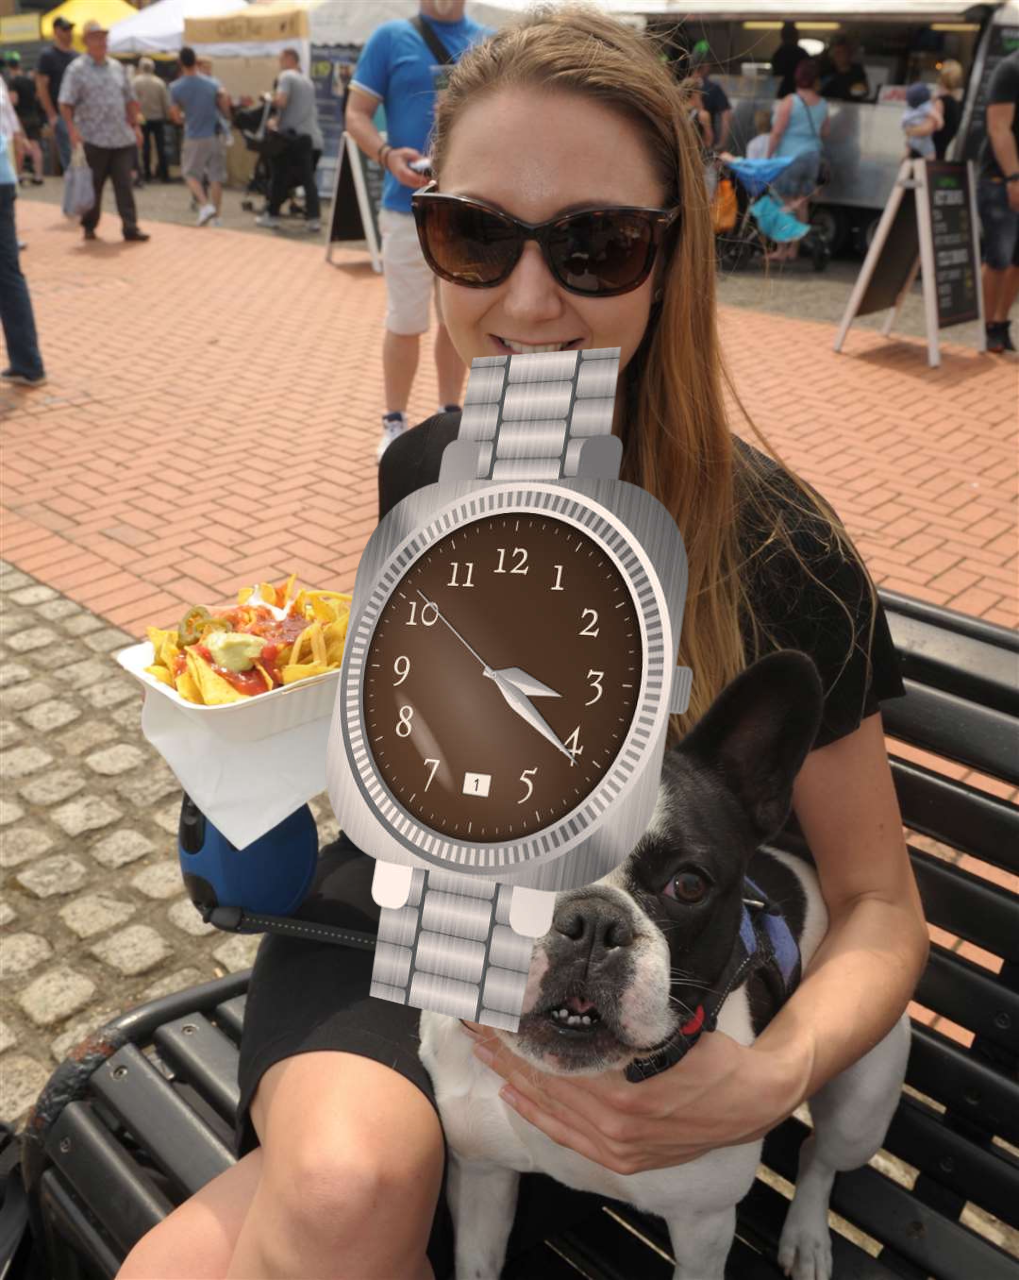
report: 3,20,51
